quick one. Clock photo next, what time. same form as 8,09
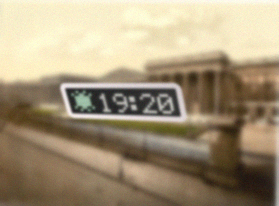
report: 19,20
